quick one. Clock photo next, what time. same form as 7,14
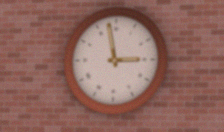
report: 2,58
